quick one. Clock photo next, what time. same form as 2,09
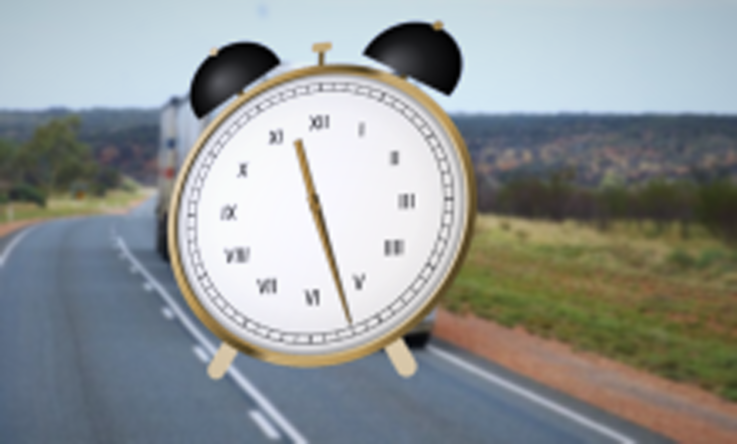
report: 11,27
